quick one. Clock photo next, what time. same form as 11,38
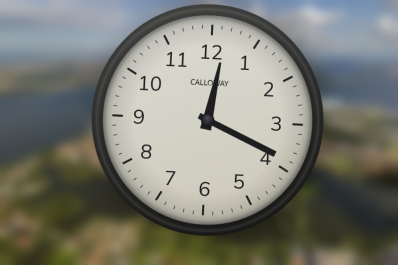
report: 12,19
